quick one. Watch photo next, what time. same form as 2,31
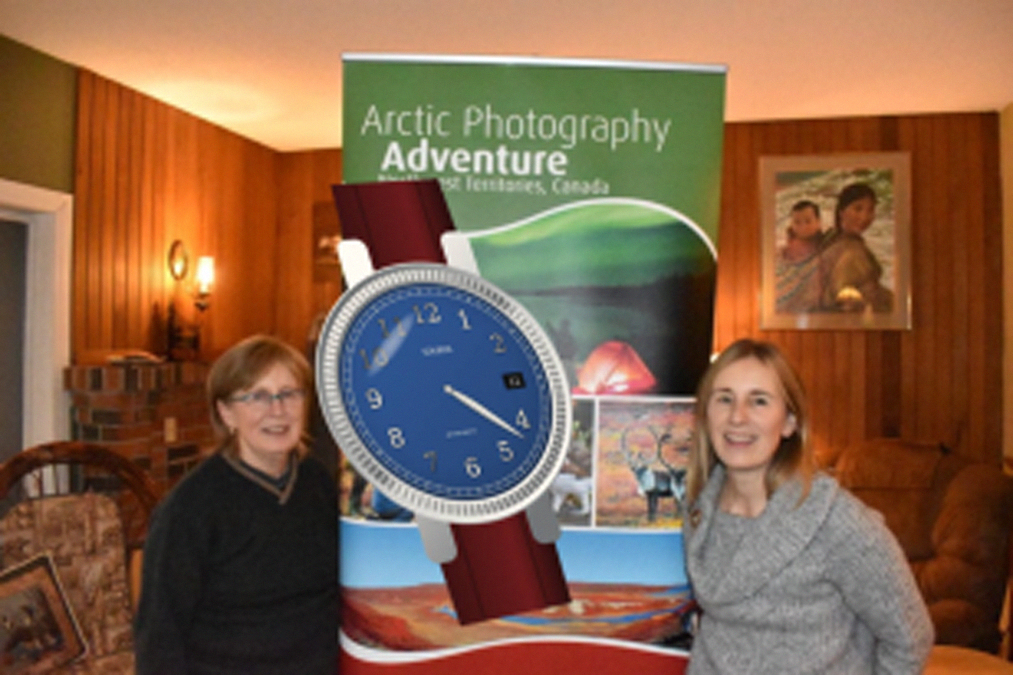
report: 4,22
